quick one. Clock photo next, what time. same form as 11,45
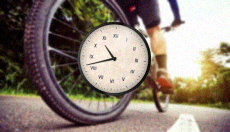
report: 10,42
